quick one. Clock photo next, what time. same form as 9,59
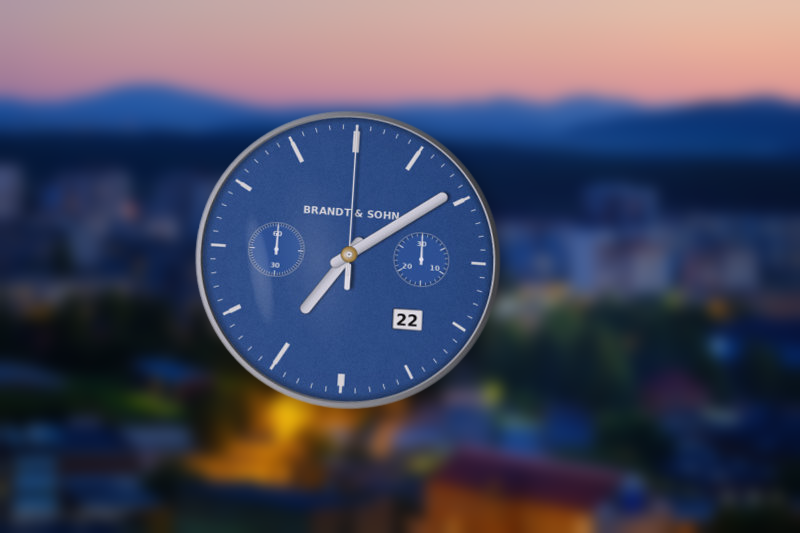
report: 7,09
